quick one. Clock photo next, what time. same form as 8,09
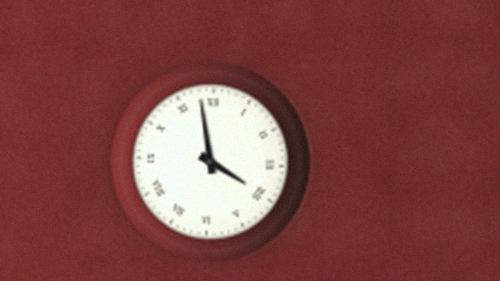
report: 3,58
